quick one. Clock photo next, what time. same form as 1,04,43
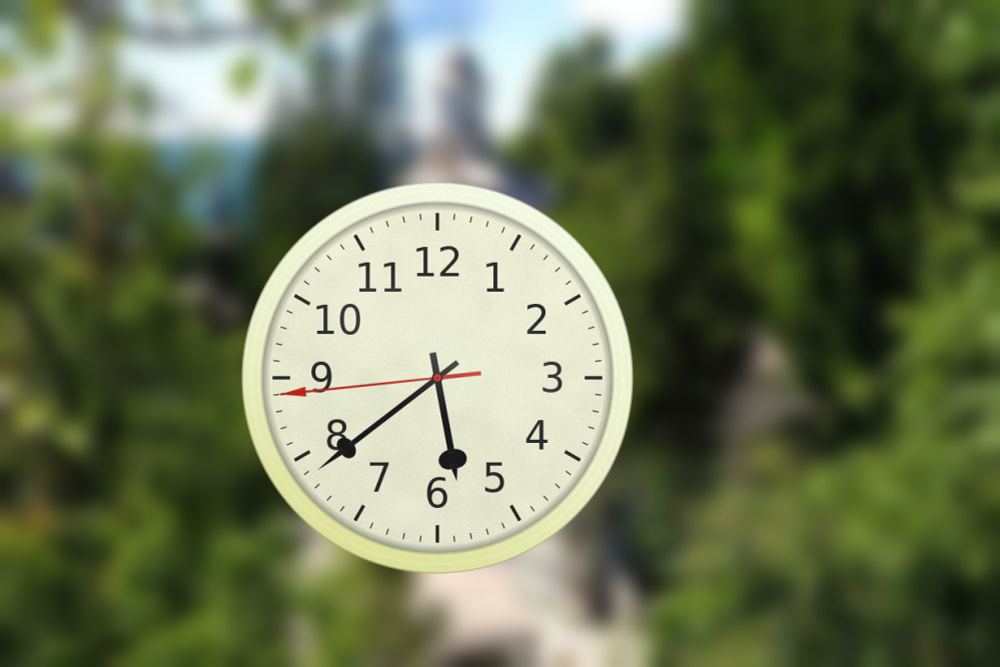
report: 5,38,44
